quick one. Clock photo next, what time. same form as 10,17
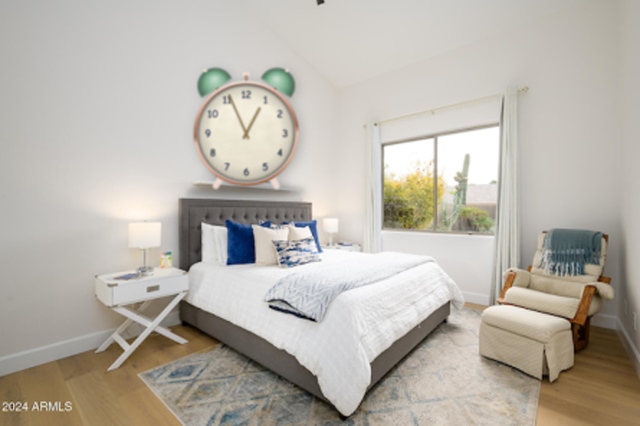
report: 12,56
